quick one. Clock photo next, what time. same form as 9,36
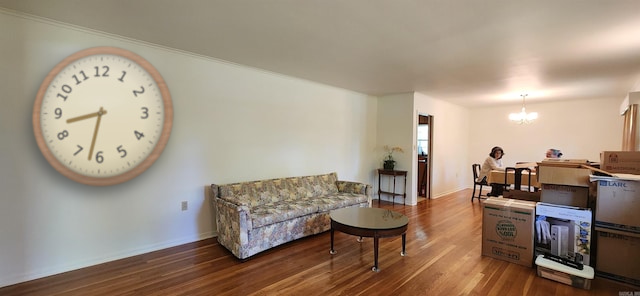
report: 8,32
